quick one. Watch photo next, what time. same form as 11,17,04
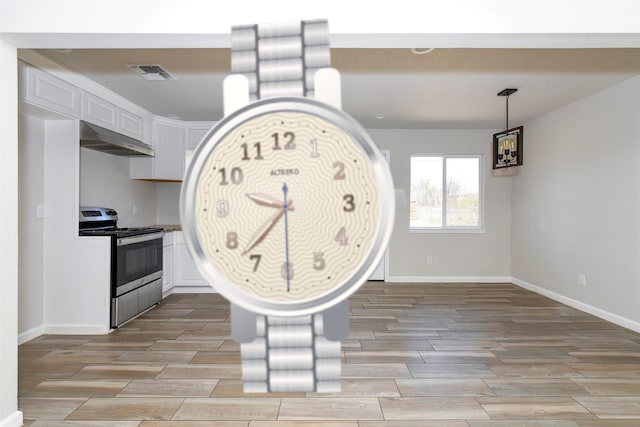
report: 9,37,30
